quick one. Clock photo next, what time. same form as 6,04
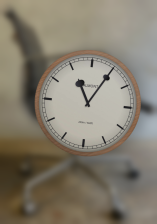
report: 11,05
